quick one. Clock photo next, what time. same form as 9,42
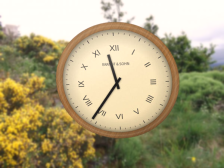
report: 11,36
